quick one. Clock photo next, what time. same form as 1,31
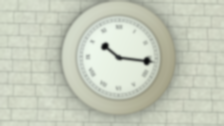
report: 10,16
